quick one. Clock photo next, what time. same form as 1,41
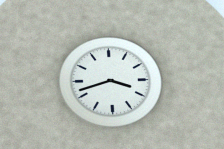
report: 3,42
